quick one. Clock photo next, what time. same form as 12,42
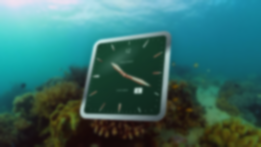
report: 10,19
